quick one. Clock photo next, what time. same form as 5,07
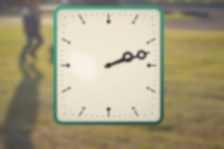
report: 2,12
